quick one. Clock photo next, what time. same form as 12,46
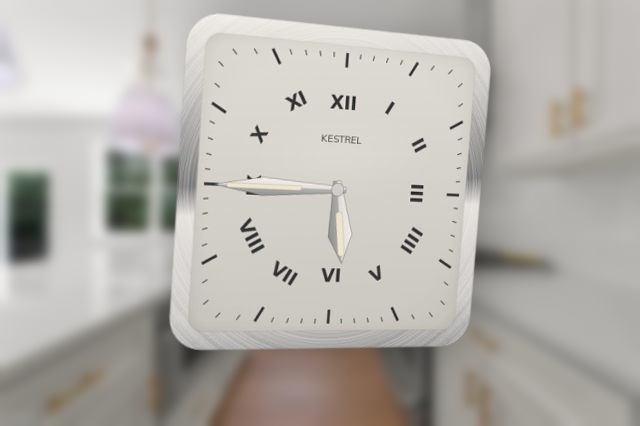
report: 5,45
